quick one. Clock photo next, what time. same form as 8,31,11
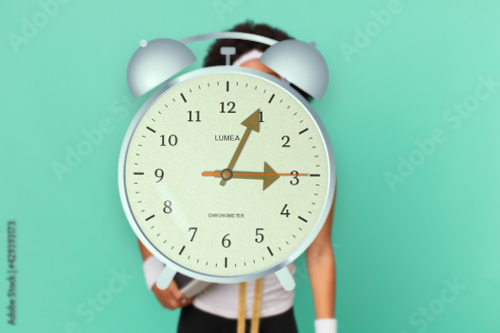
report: 3,04,15
